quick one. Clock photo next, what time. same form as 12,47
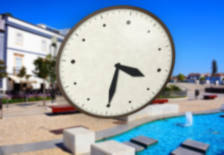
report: 3,30
